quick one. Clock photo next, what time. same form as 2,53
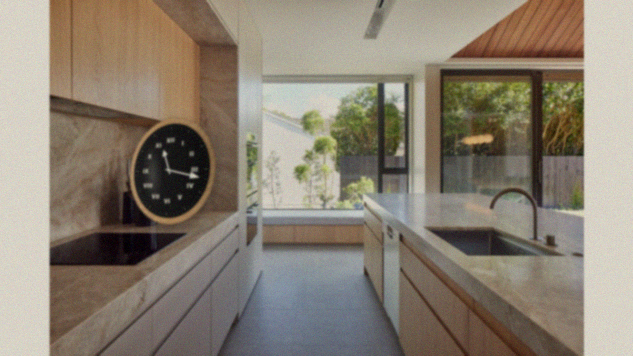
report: 11,17
